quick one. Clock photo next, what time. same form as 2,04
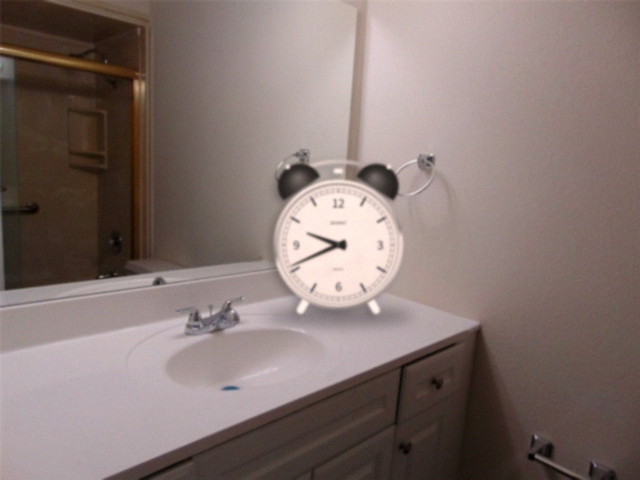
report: 9,41
